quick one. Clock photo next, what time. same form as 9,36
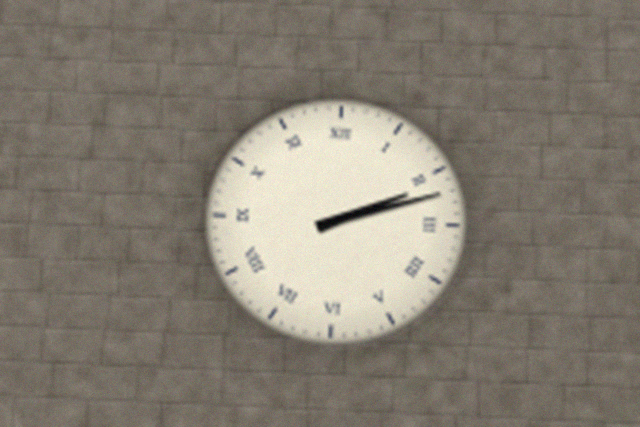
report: 2,12
